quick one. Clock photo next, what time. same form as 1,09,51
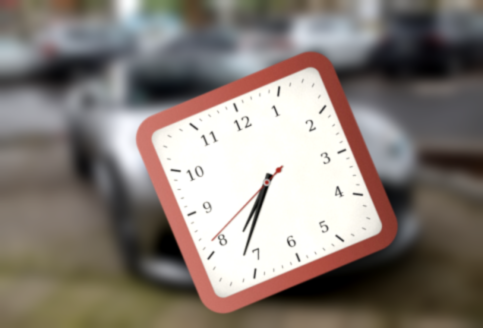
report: 7,36,41
